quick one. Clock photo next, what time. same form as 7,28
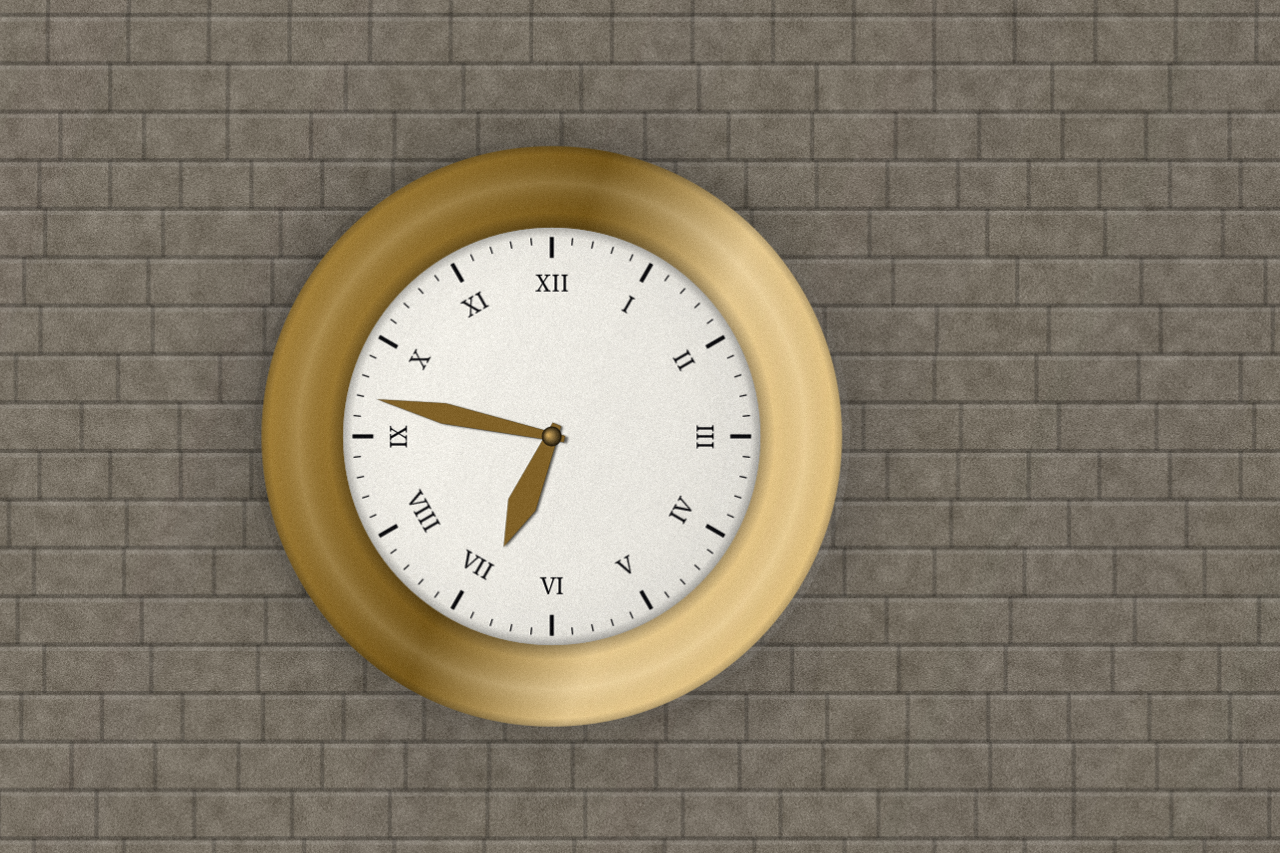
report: 6,47
